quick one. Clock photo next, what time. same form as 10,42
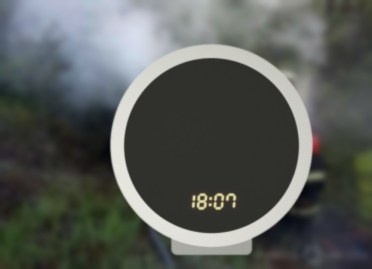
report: 18,07
